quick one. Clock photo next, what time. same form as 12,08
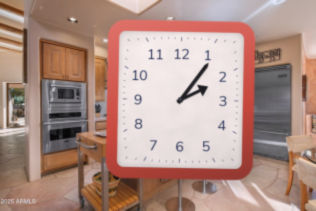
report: 2,06
